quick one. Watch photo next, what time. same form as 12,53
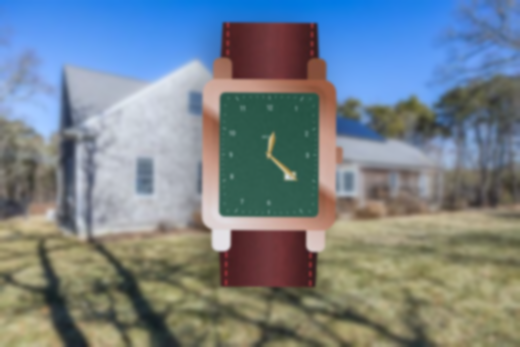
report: 12,22
